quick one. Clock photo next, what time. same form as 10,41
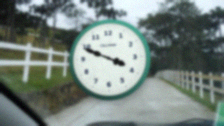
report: 3,49
